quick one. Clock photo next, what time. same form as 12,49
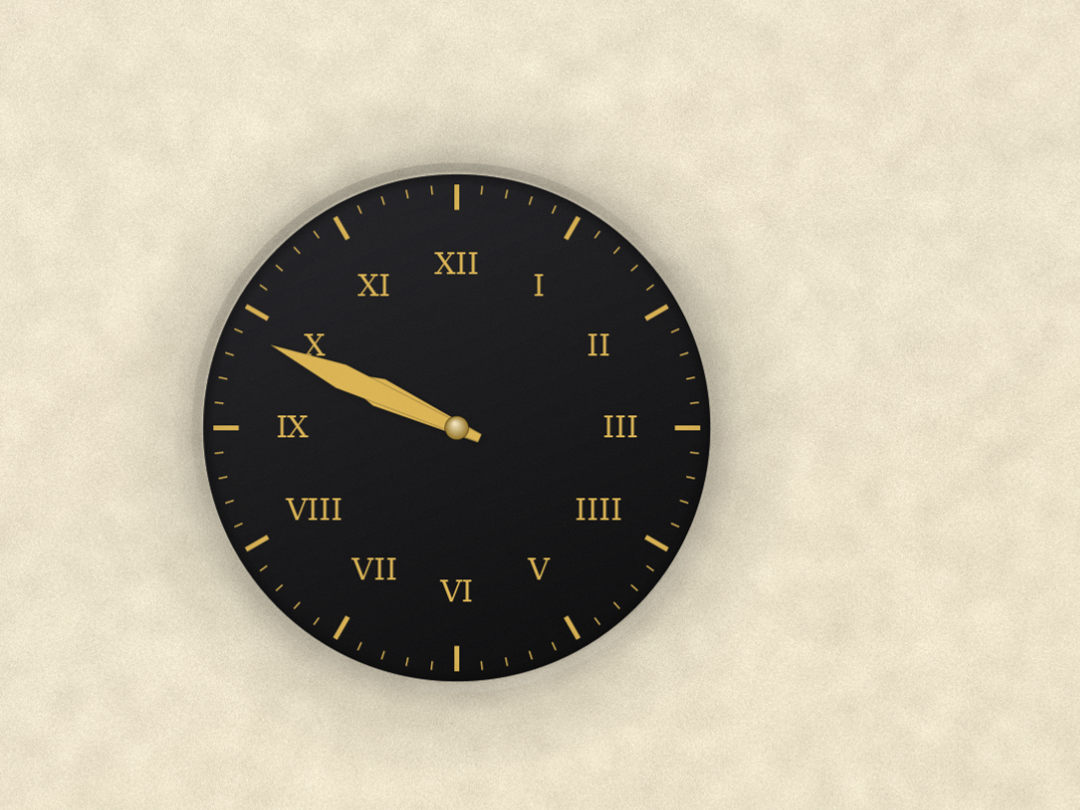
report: 9,49
